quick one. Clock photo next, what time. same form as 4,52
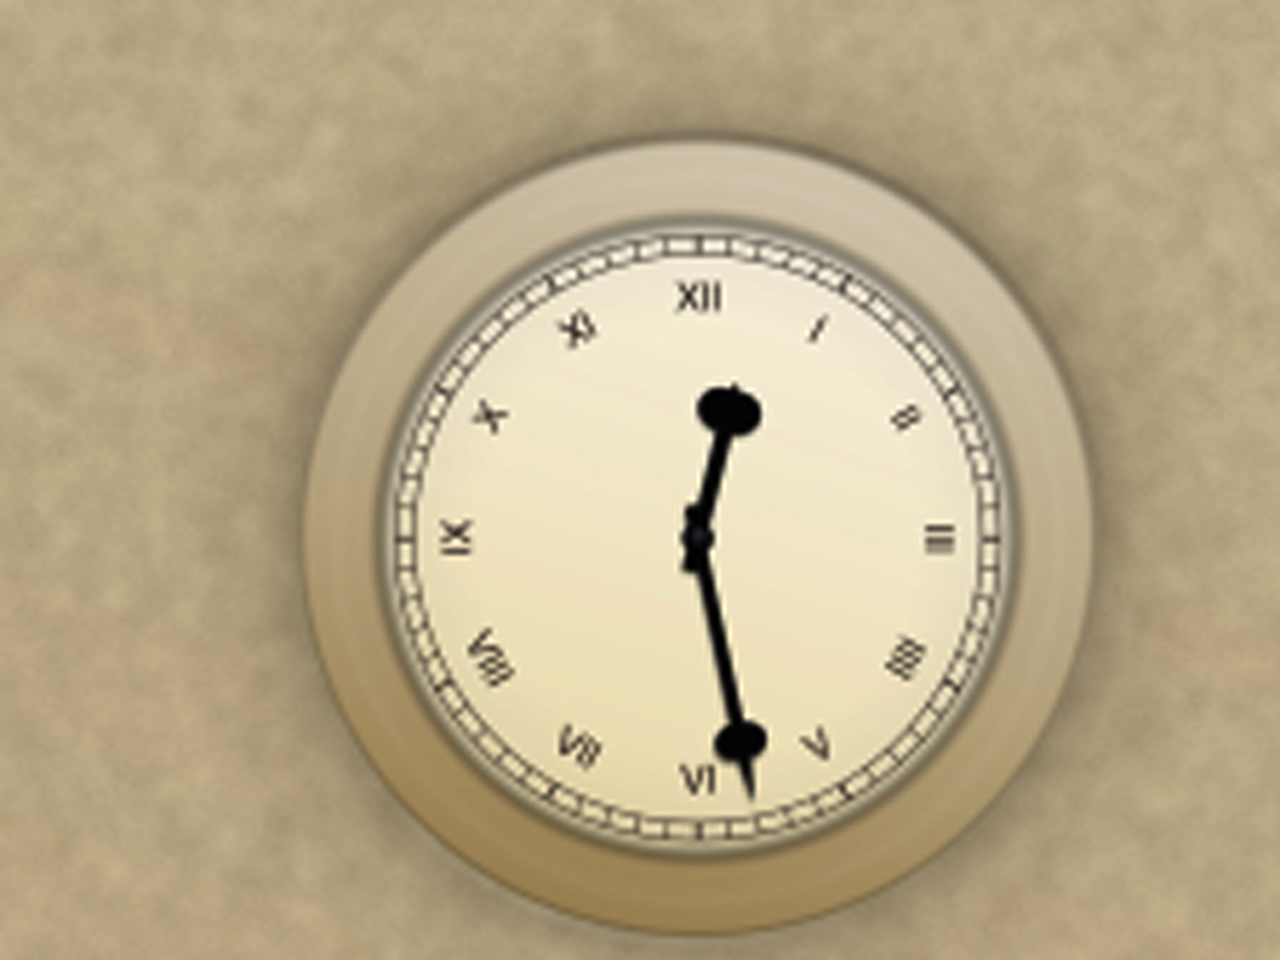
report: 12,28
